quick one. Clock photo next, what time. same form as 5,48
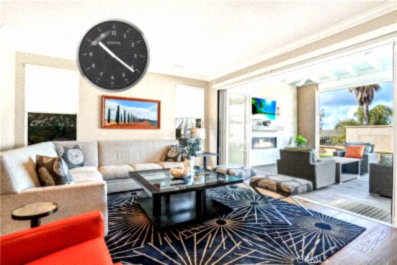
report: 10,21
